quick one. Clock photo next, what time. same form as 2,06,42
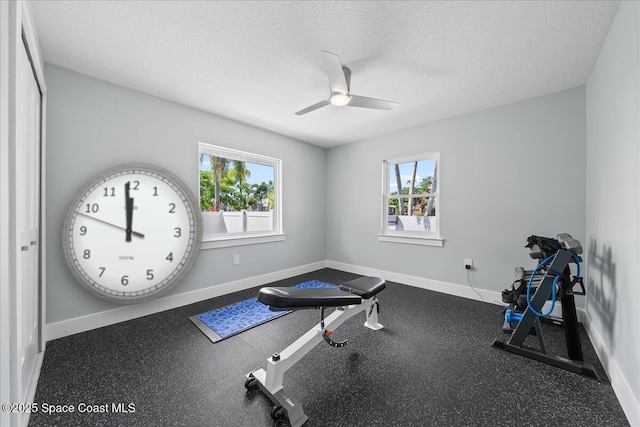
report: 11,58,48
